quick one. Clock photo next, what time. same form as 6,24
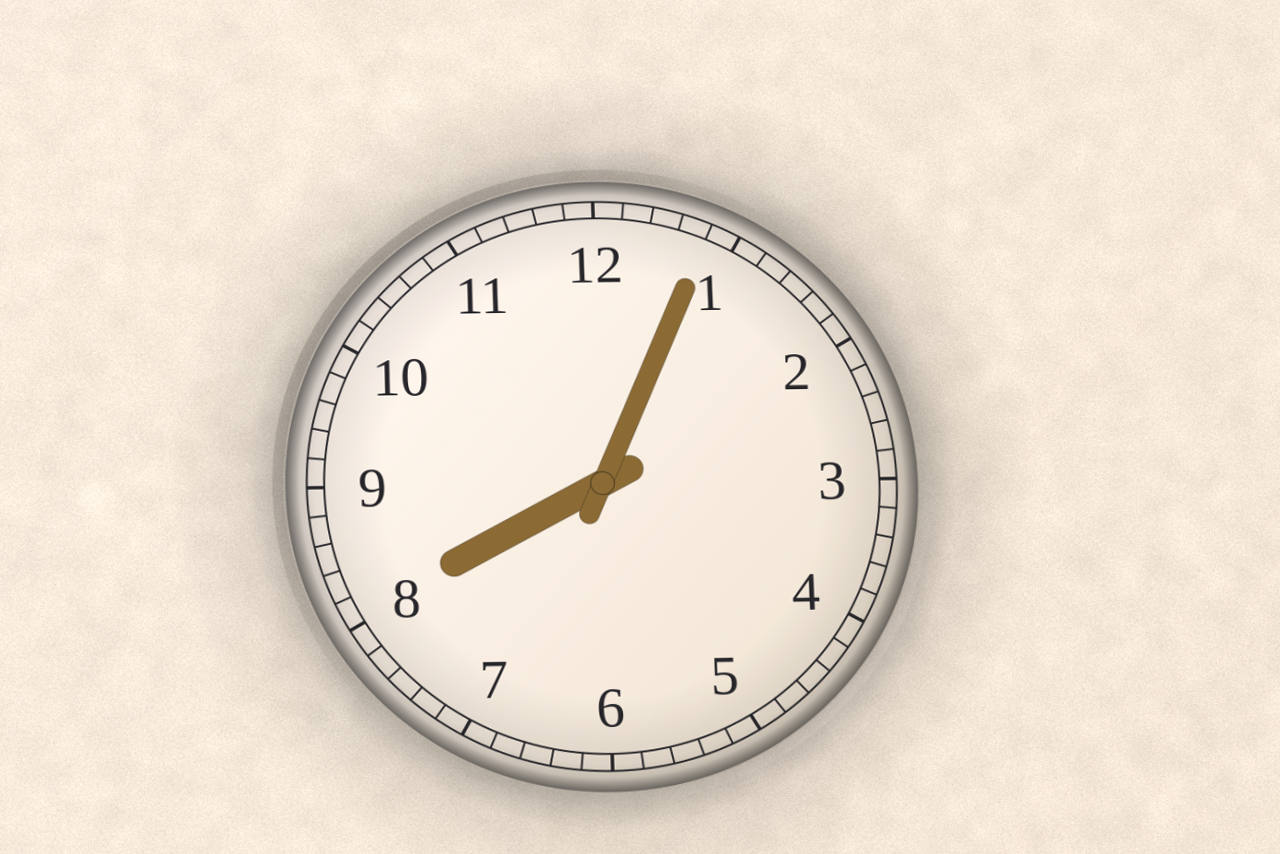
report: 8,04
